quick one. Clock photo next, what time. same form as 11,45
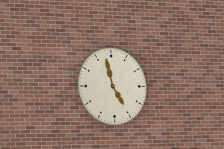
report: 4,58
